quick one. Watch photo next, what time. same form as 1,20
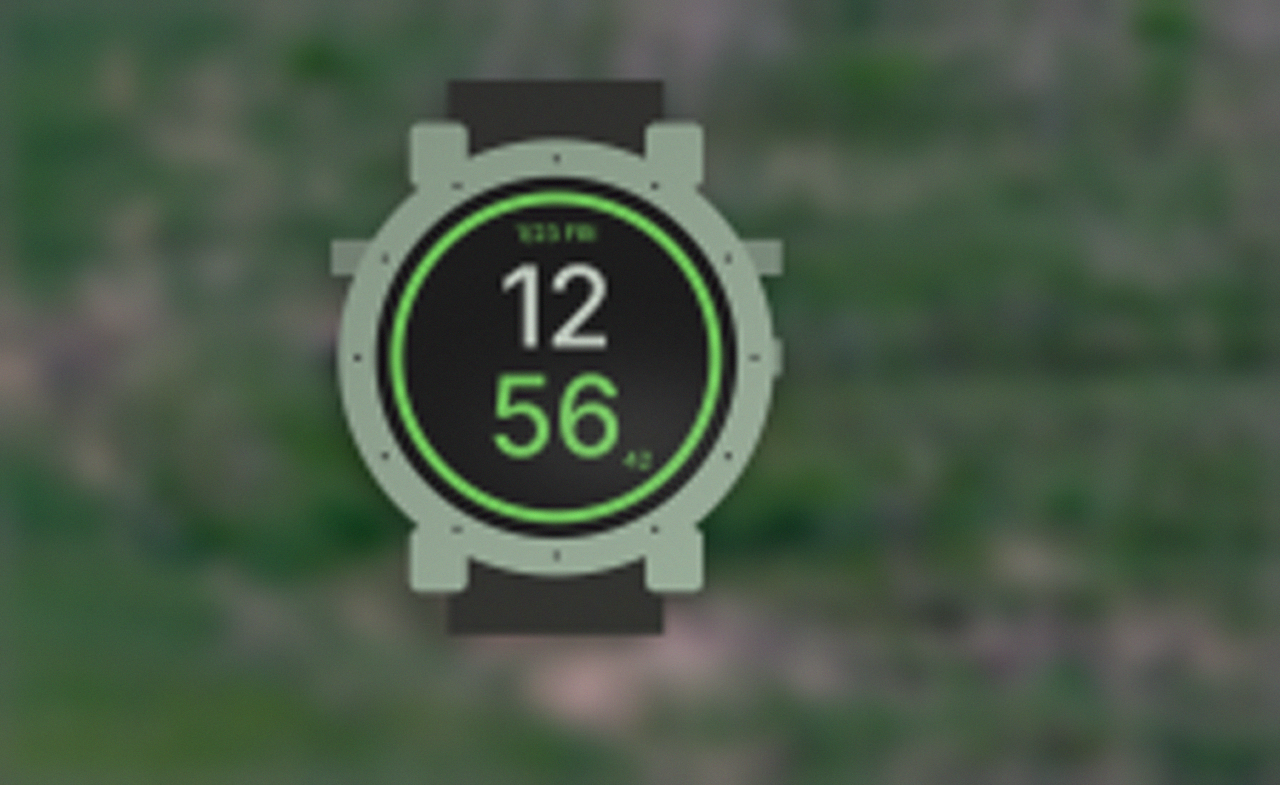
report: 12,56
